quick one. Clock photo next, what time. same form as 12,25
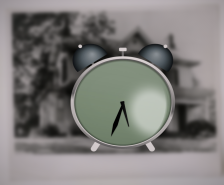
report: 5,33
